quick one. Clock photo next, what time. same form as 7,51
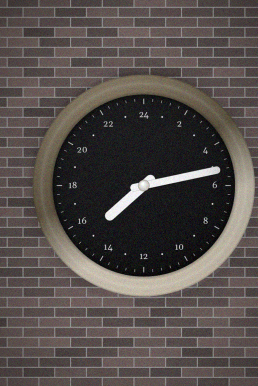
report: 15,13
